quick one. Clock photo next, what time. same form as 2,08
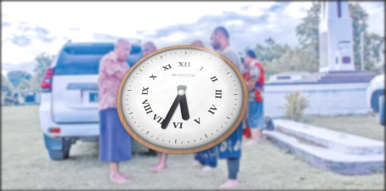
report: 5,33
